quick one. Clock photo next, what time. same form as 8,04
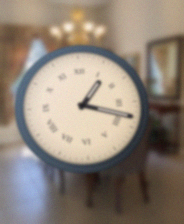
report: 1,18
